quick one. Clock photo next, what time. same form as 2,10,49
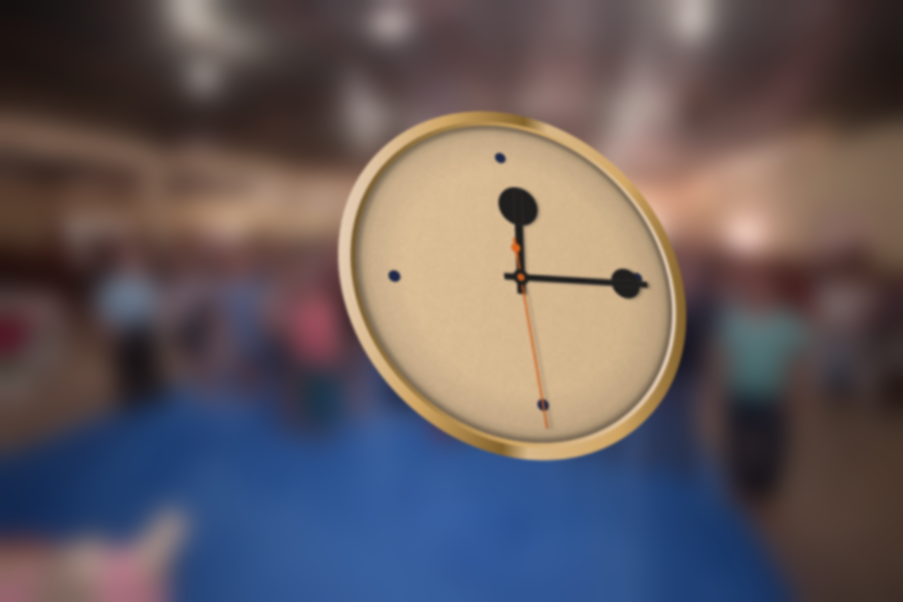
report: 12,15,30
